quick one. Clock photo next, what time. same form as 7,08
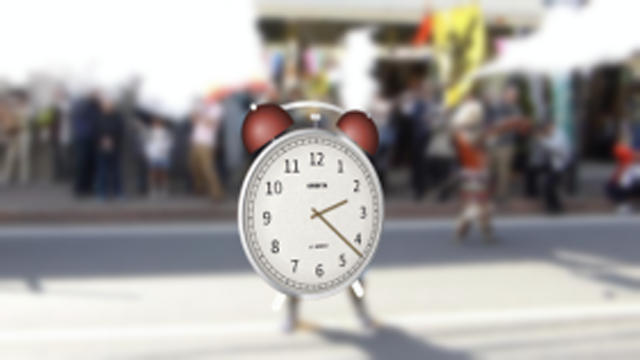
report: 2,22
